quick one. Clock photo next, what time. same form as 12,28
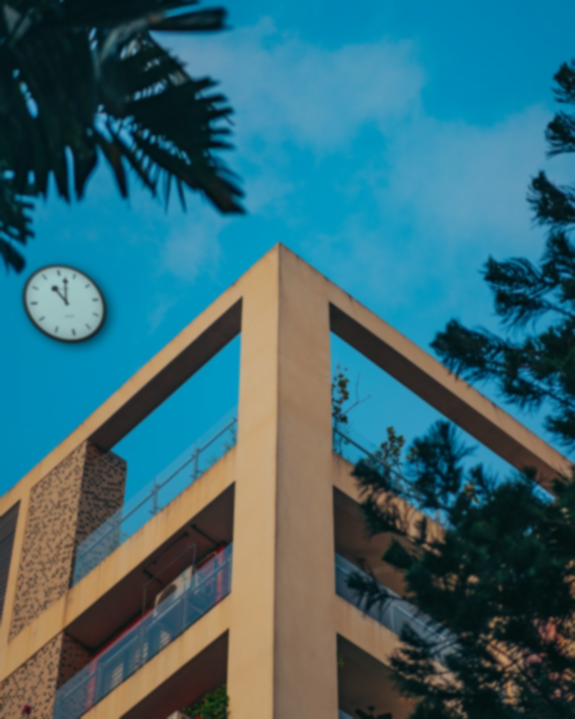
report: 11,02
